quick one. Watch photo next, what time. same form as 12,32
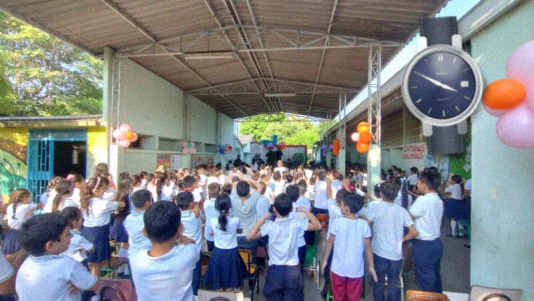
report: 3,50
